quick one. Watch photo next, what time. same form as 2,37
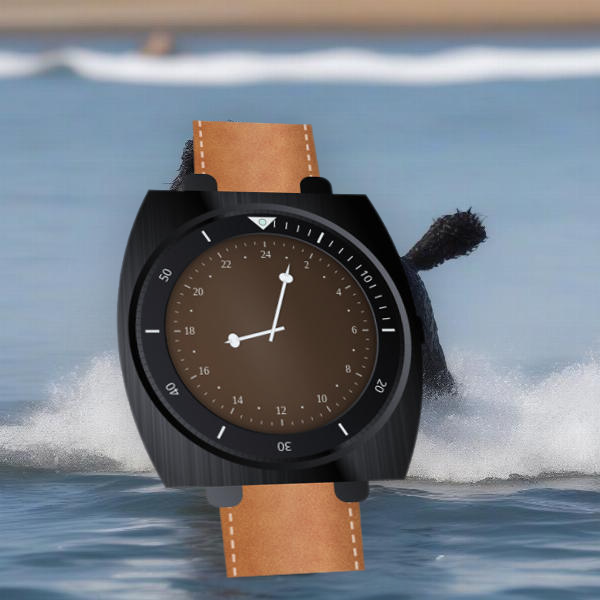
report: 17,03
